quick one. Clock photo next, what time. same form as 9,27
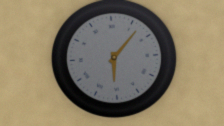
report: 6,07
